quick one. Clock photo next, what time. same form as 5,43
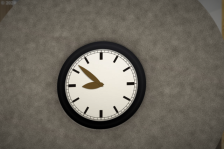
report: 8,52
